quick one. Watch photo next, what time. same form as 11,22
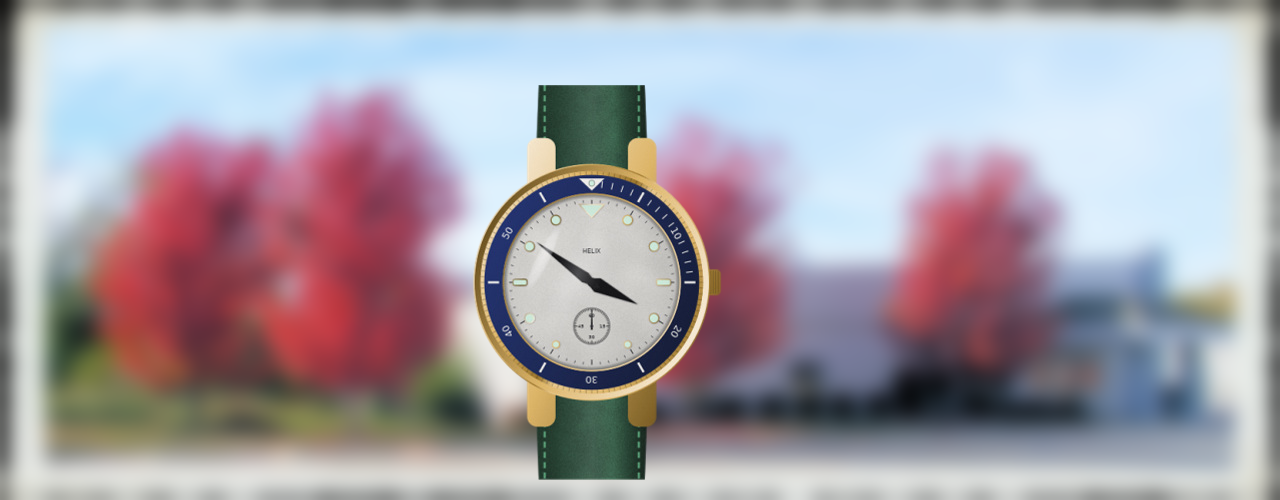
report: 3,51
